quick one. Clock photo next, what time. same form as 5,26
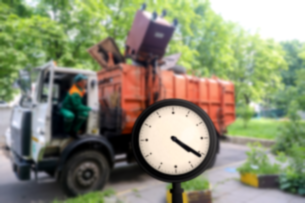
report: 4,21
